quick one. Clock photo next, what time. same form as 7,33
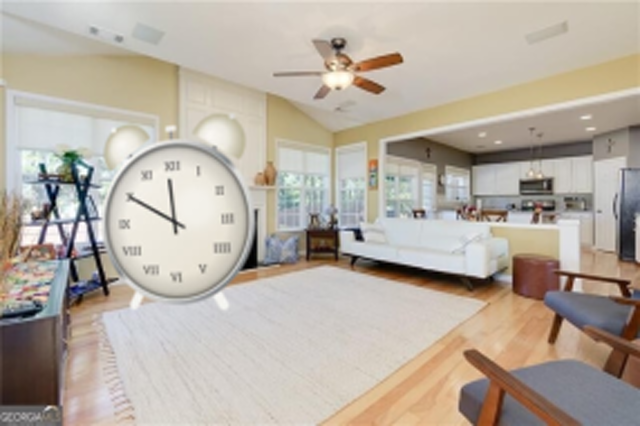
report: 11,50
